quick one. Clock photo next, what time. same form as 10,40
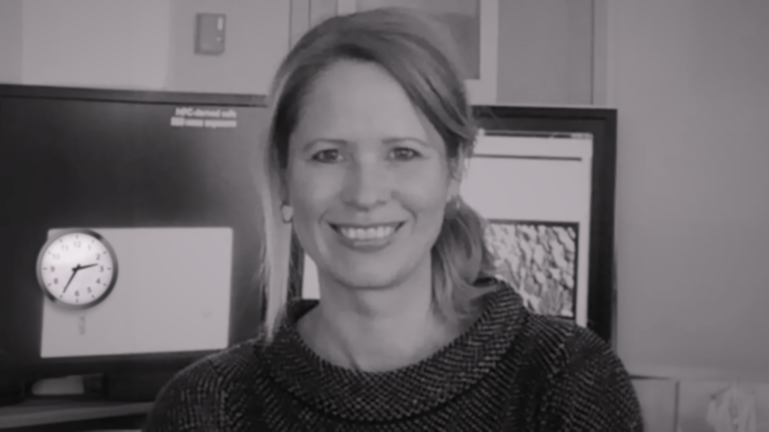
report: 2,35
